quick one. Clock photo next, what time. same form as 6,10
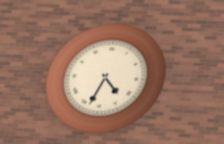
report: 4,33
